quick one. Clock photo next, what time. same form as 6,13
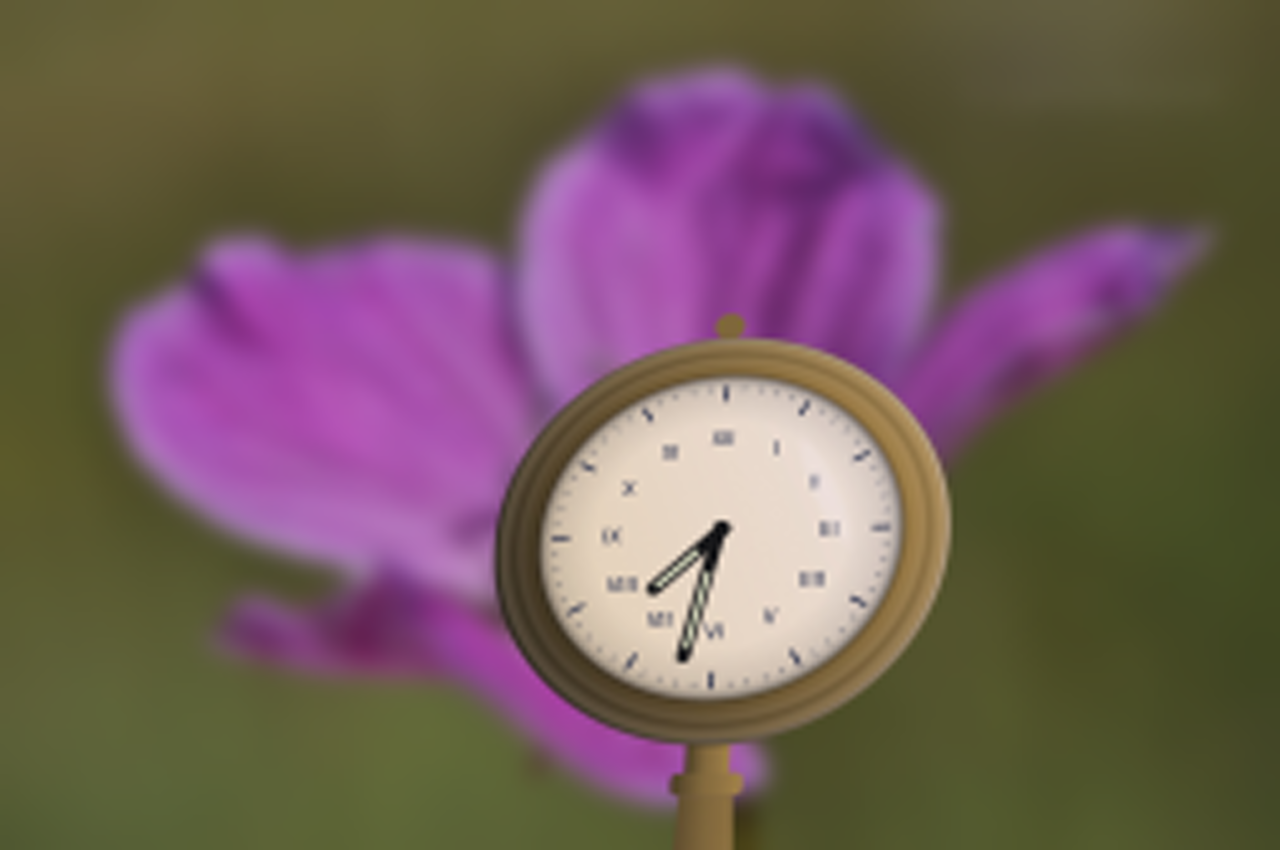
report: 7,32
